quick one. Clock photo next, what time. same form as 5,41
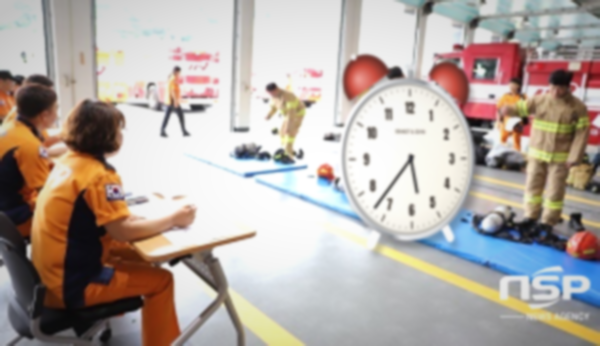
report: 5,37
